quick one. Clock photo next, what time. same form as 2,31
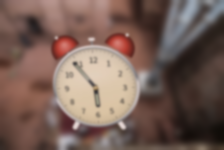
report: 5,54
